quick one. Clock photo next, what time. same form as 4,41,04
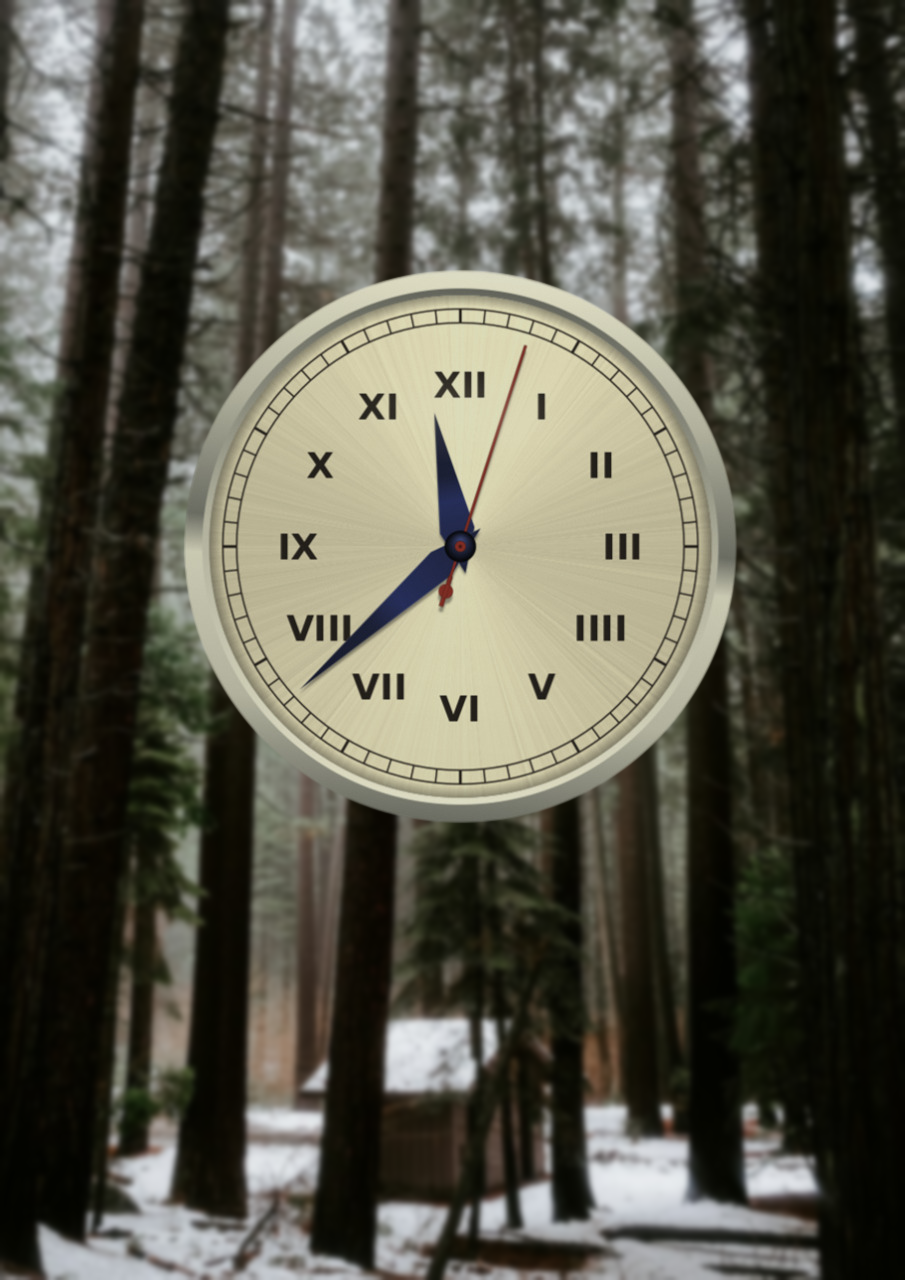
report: 11,38,03
